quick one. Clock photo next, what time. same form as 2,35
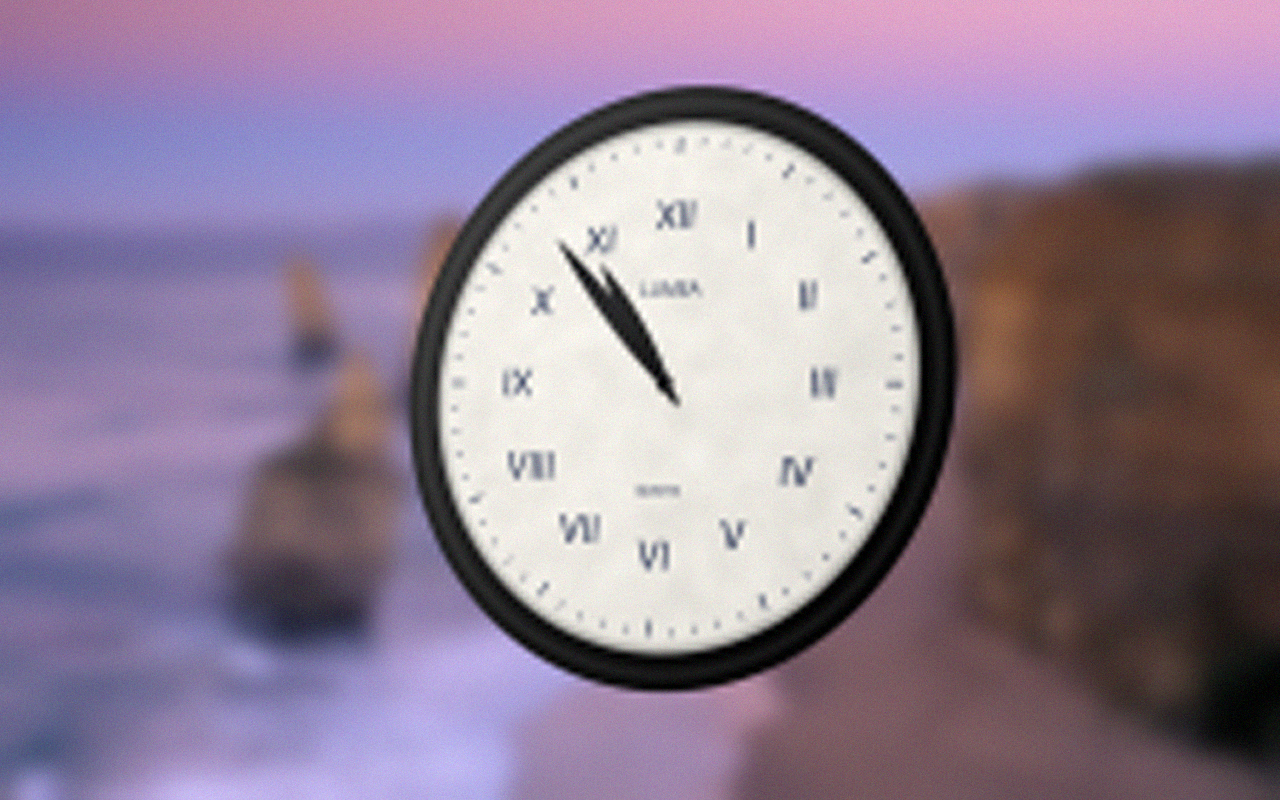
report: 10,53
